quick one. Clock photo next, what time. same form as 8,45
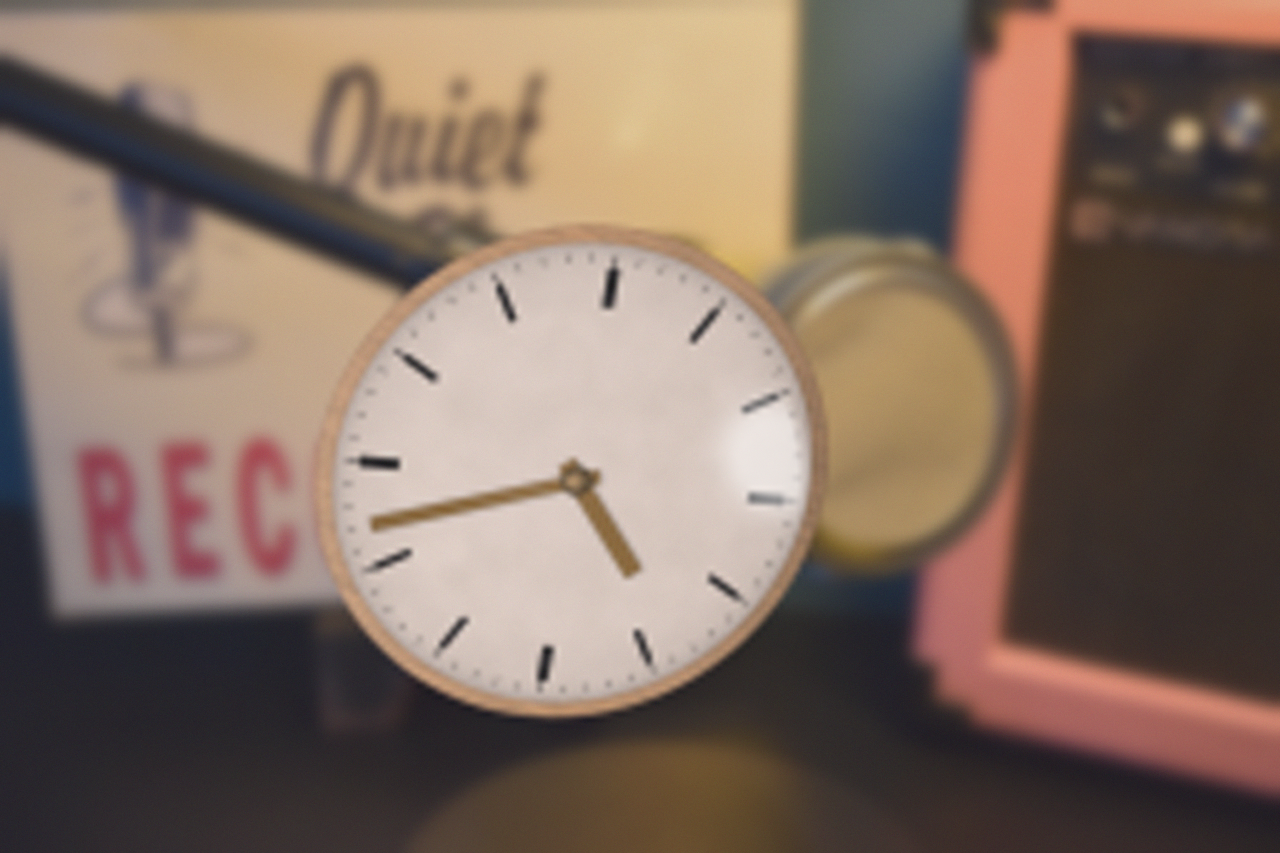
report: 4,42
